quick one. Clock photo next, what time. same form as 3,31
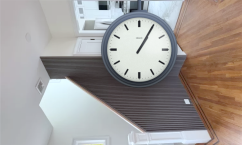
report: 1,05
